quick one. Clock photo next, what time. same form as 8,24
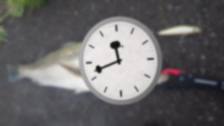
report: 11,42
